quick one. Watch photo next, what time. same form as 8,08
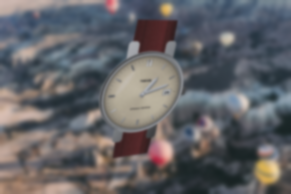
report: 1,12
